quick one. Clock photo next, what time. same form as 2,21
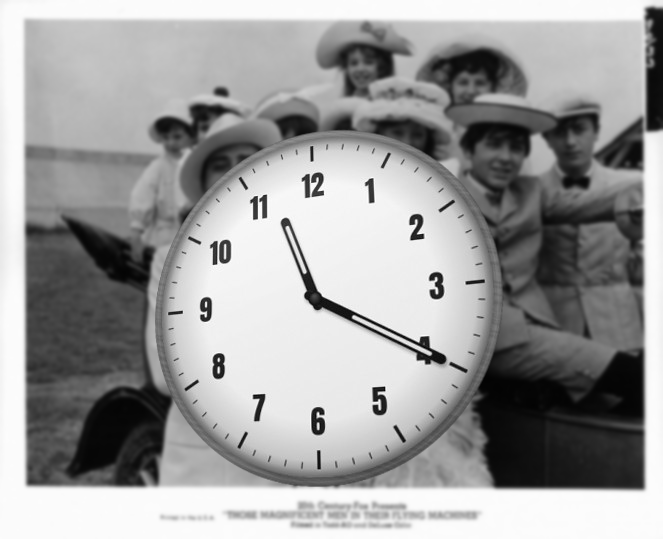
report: 11,20
